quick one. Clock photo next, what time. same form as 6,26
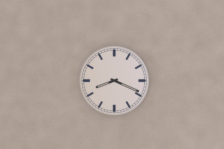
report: 8,19
